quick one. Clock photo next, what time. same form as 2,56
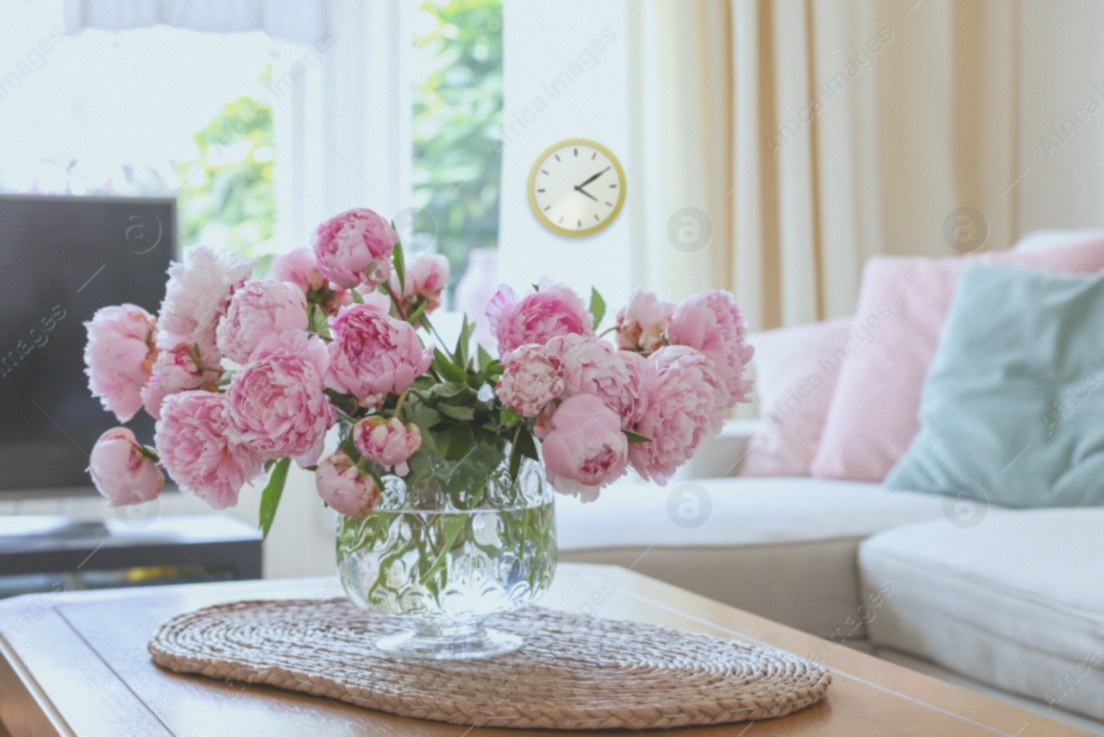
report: 4,10
